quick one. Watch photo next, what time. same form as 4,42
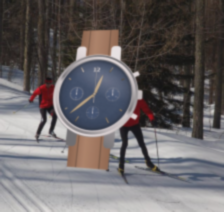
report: 12,38
